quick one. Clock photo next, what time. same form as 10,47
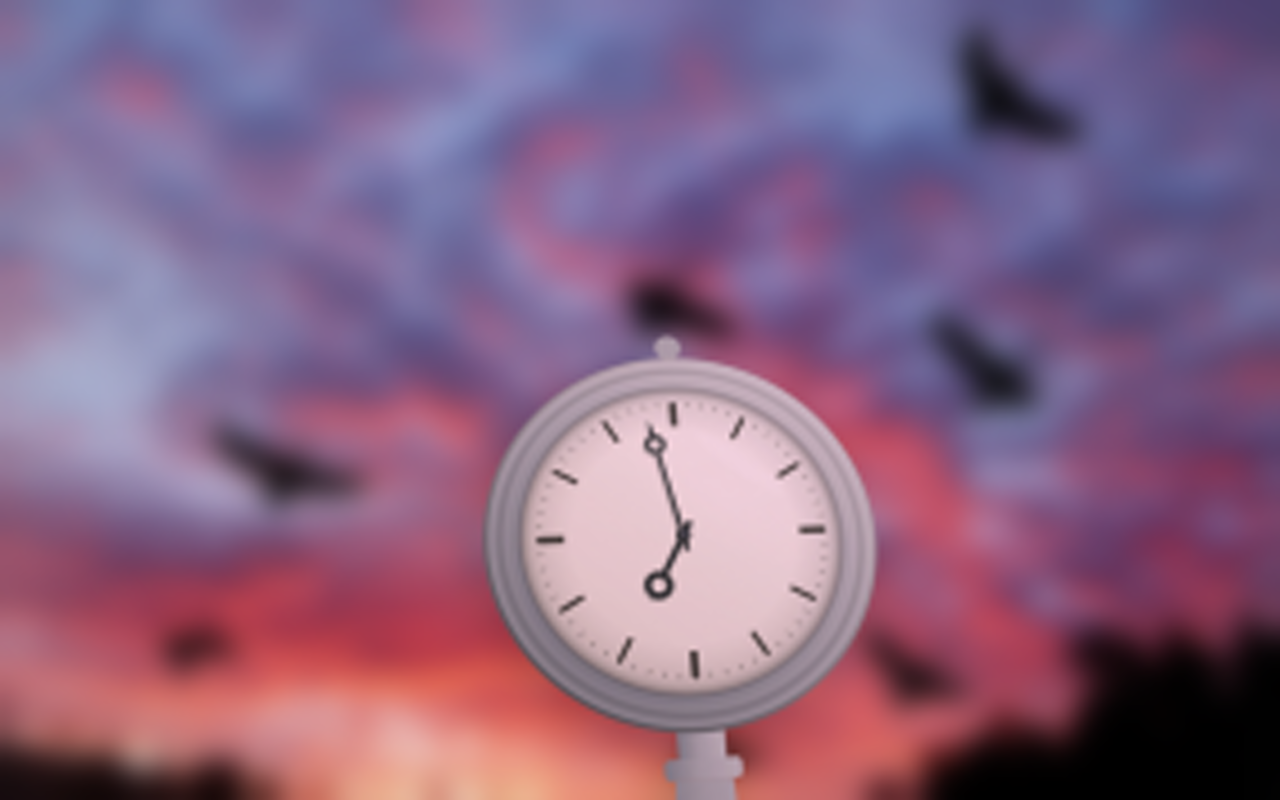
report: 6,58
